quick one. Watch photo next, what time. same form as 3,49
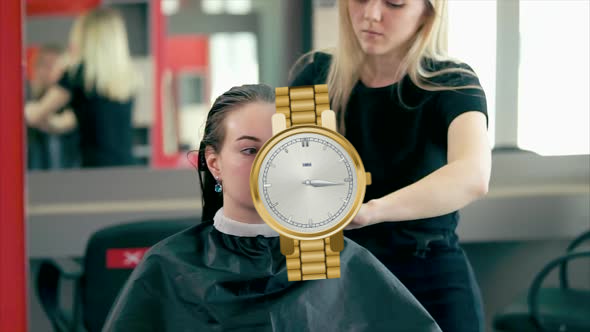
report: 3,16
